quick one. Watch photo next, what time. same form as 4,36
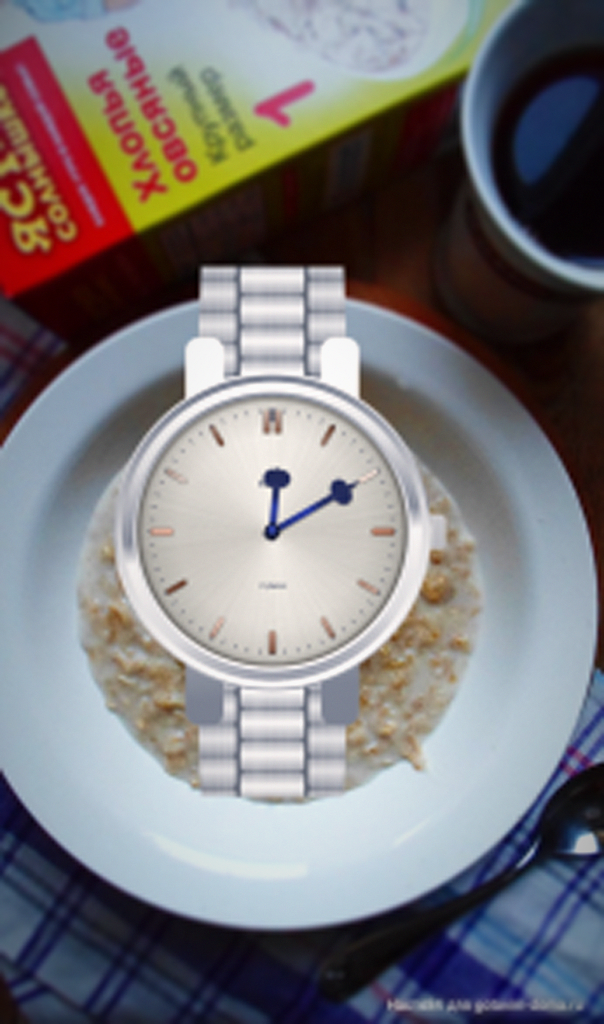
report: 12,10
